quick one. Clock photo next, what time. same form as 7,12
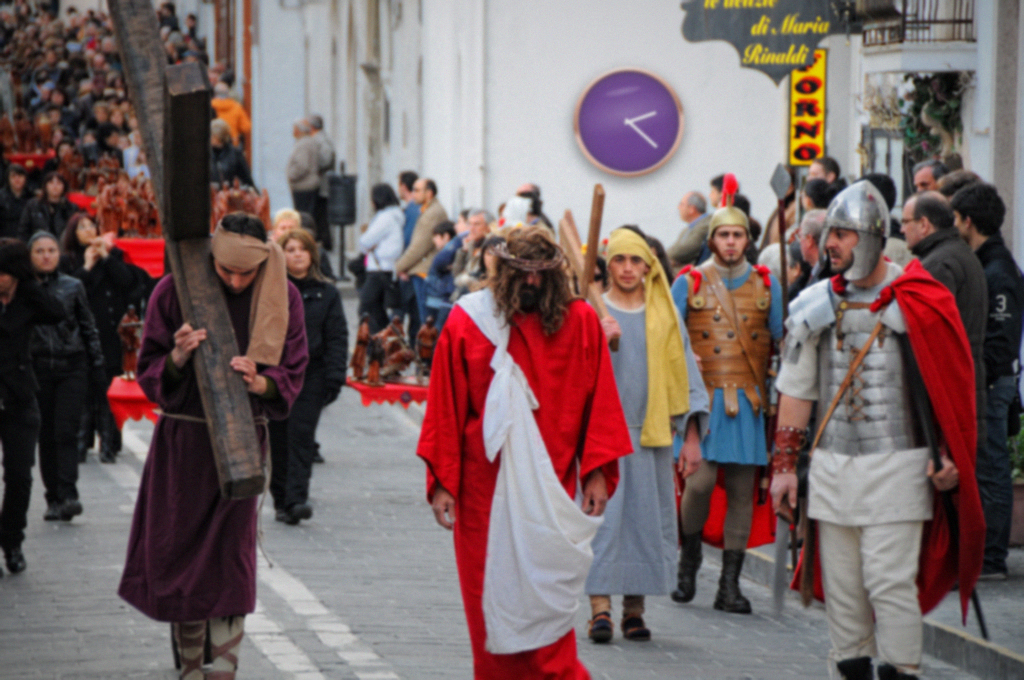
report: 2,22
